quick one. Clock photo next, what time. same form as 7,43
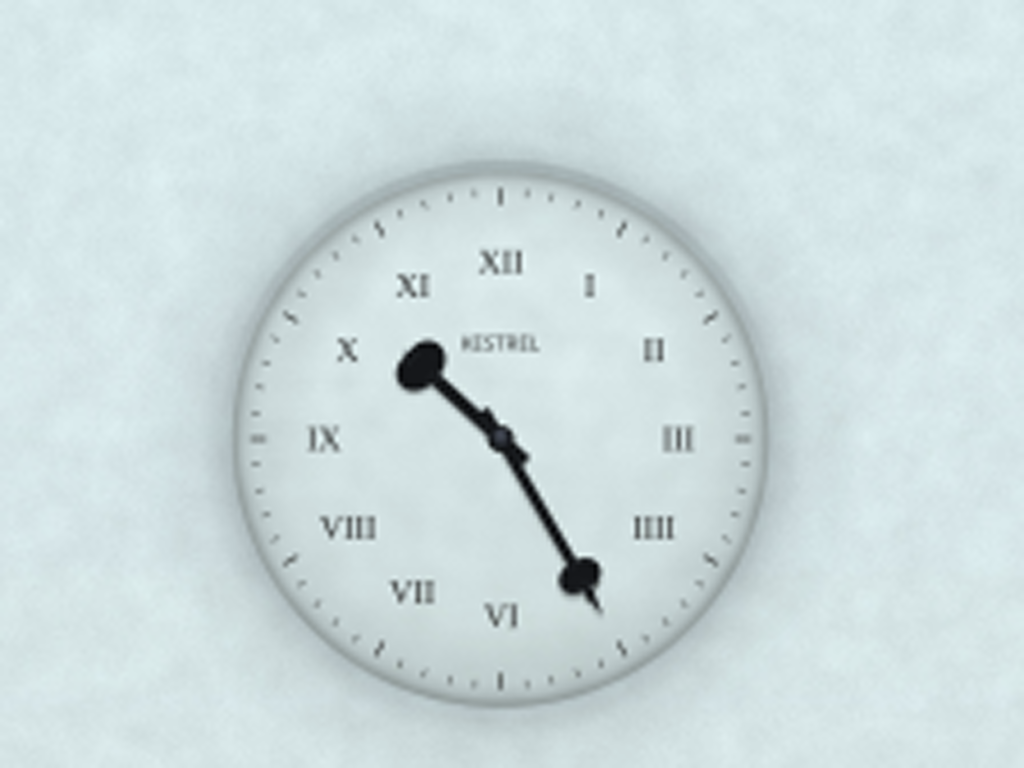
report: 10,25
